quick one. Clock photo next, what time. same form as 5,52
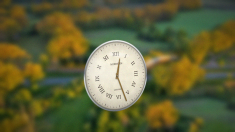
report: 12,27
